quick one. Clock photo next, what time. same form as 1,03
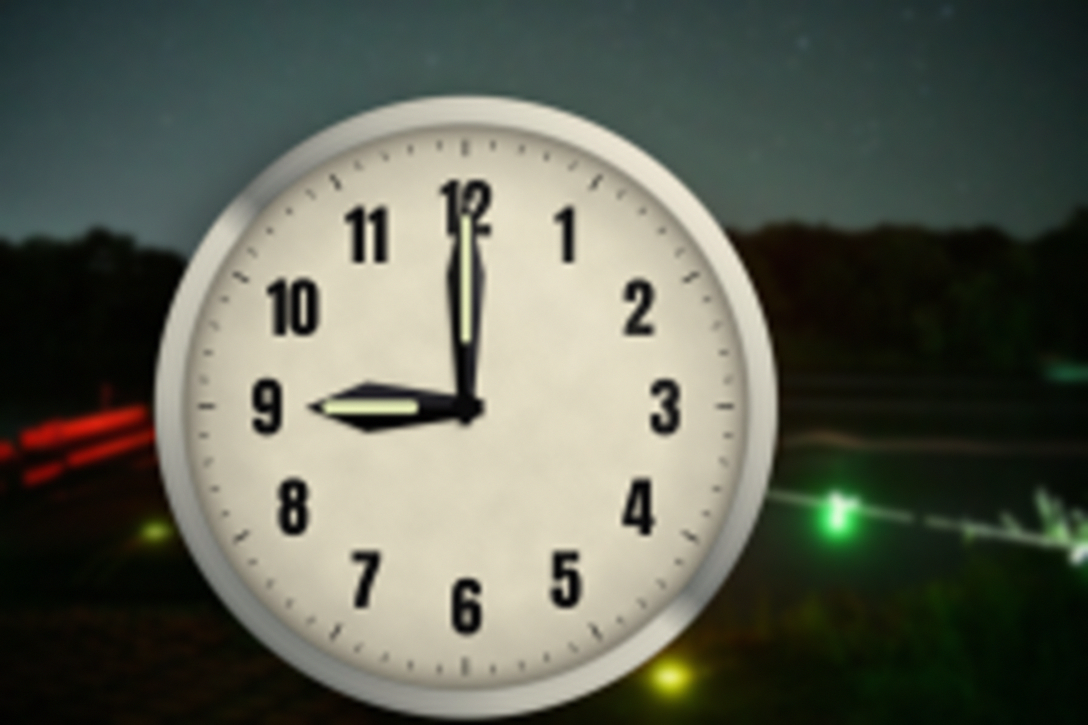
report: 9,00
